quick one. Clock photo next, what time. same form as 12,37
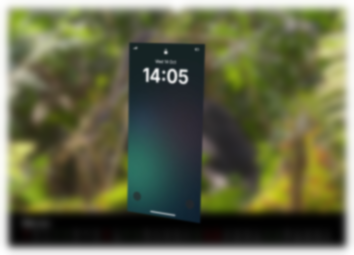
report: 14,05
